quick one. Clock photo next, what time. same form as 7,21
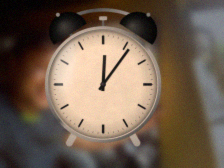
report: 12,06
